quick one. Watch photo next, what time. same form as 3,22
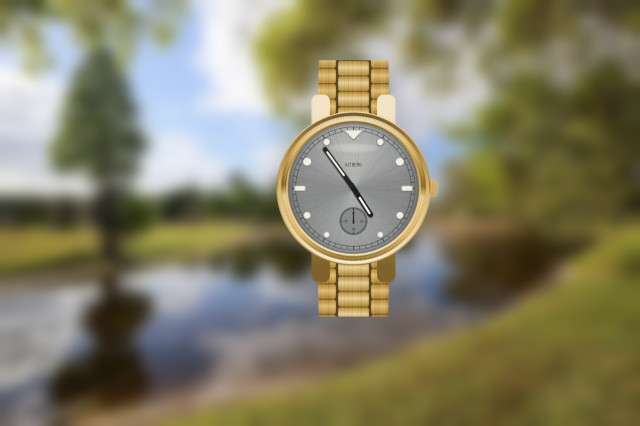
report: 4,54
